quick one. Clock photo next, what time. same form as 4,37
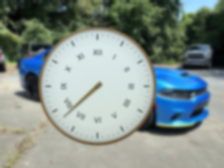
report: 7,38
